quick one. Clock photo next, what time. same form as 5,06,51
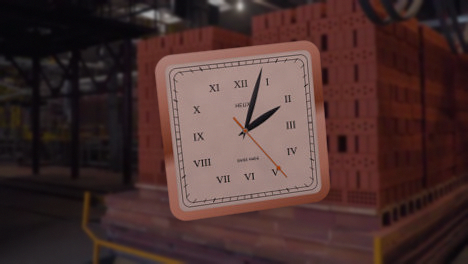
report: 2,03,24
